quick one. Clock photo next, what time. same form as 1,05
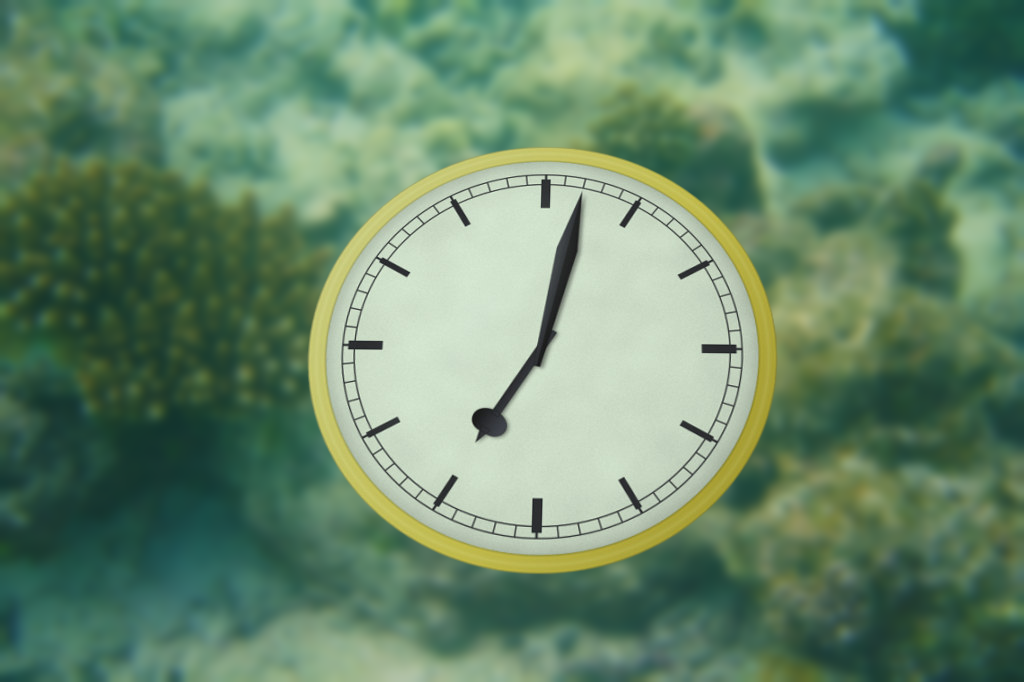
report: 7,02
